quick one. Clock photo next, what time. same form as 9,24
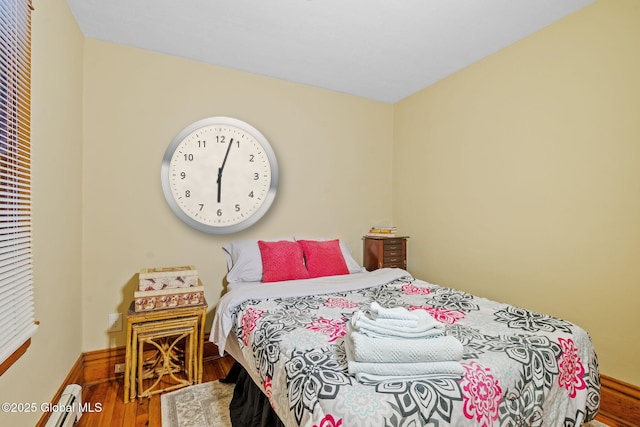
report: 6,03
